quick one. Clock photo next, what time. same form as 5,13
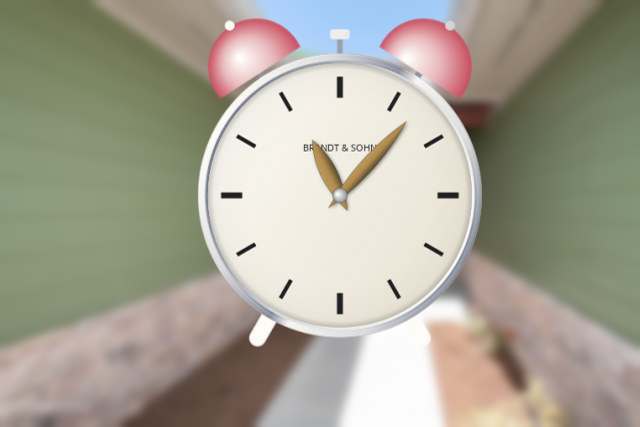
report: 11,07
